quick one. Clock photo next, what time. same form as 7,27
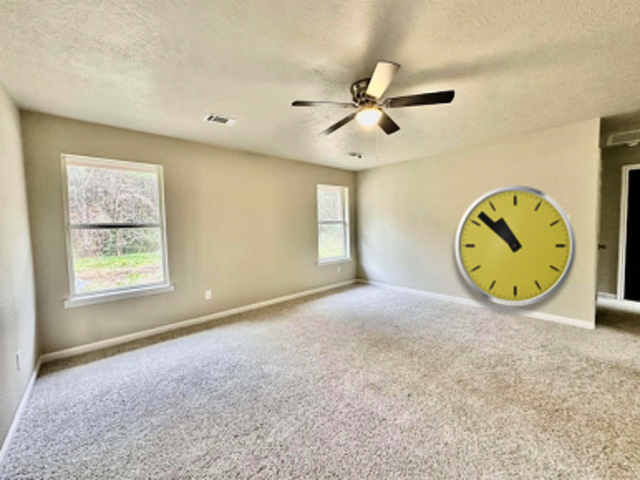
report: 10,52
